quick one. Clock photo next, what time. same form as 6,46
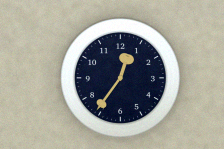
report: 12,36
